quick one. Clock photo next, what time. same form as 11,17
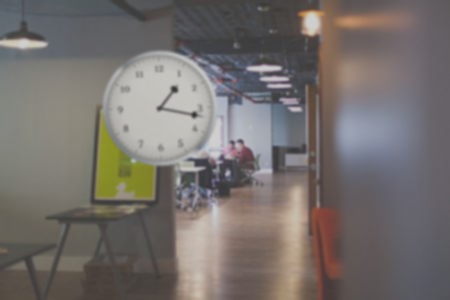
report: 1,17
